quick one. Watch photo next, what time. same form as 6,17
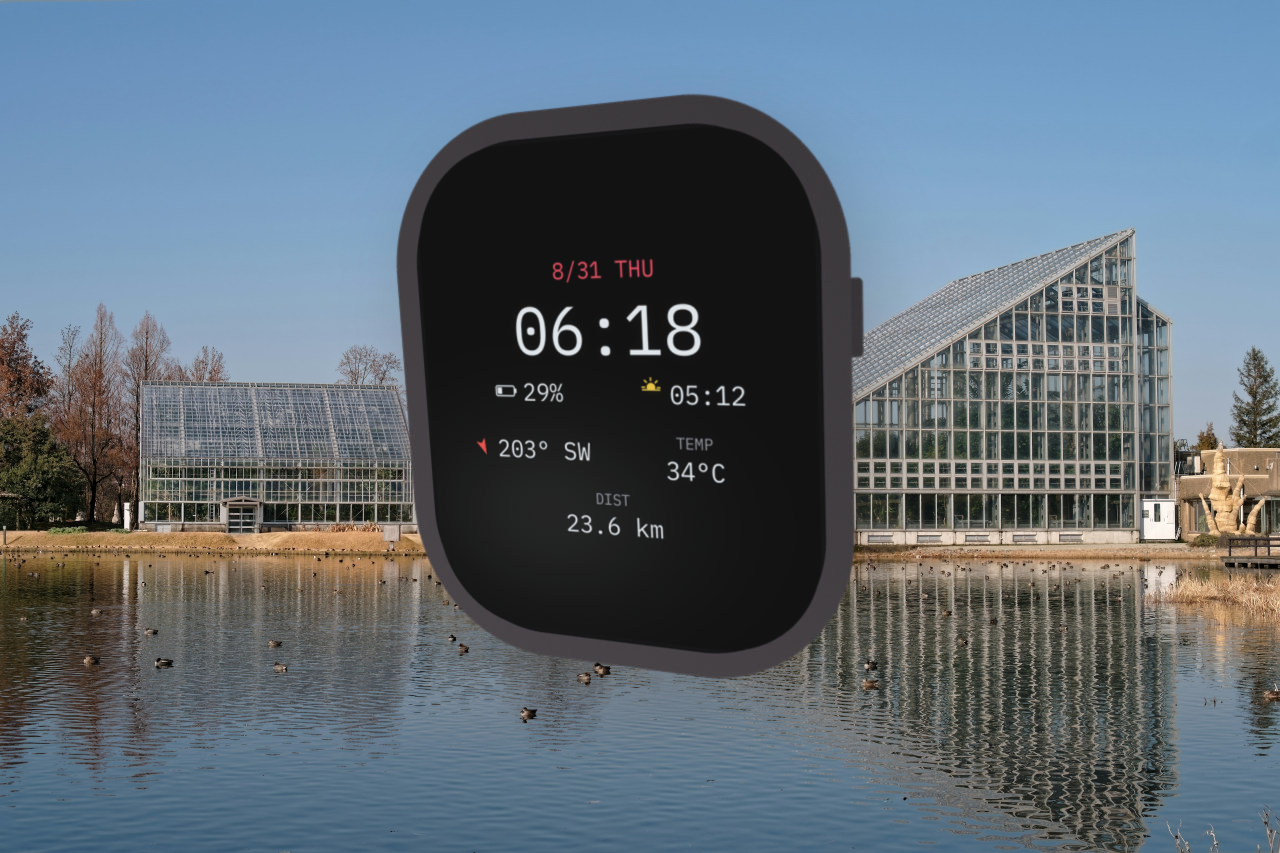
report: 6,18
